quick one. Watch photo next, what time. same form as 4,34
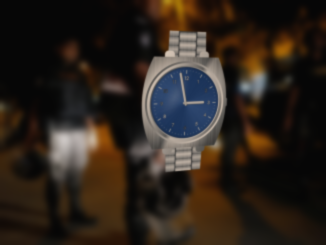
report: 2,58
